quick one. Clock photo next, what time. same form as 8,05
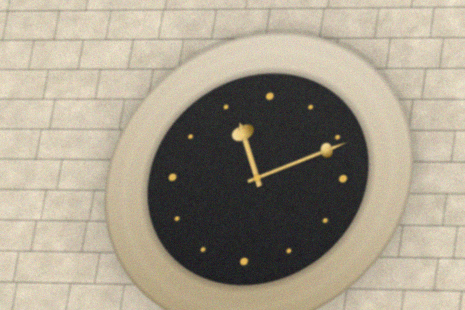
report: 11,11
